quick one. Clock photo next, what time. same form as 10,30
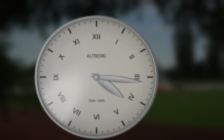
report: 4,16
